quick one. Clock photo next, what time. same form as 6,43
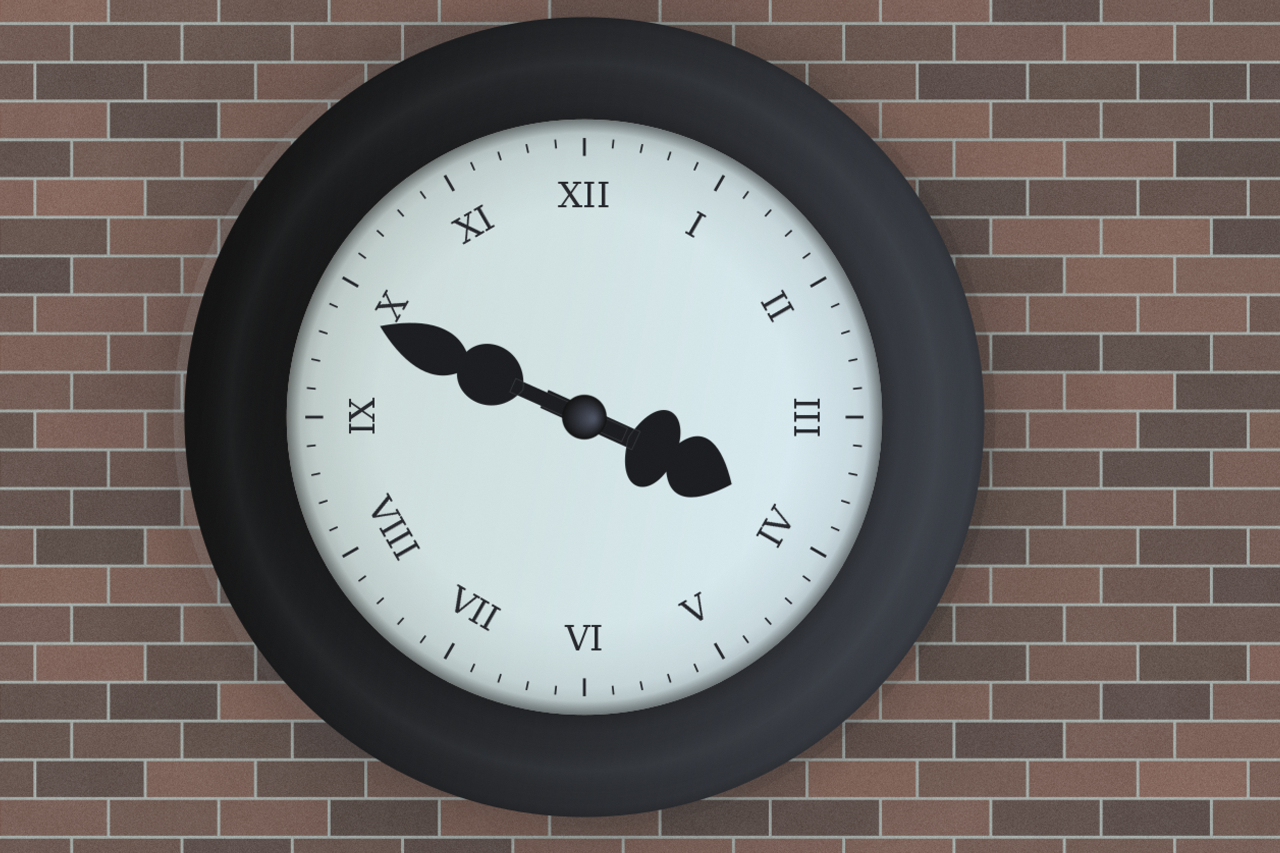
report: 3,49
